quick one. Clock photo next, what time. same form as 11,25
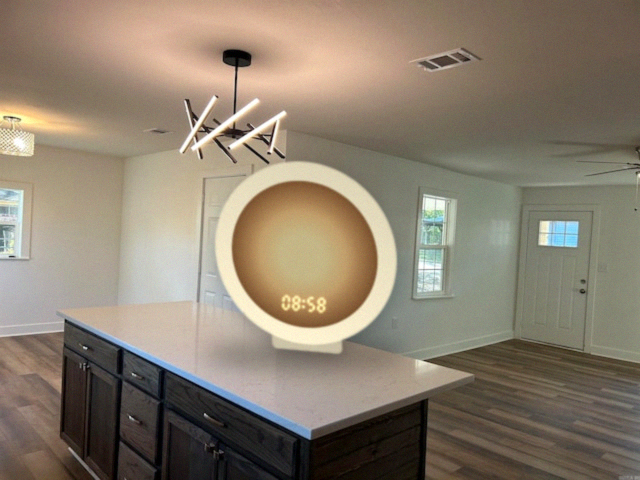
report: 8,58
